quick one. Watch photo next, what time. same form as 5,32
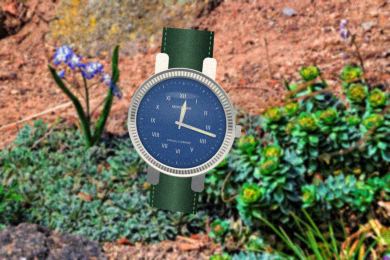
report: 12,17
